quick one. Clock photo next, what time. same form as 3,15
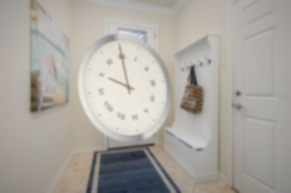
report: 10,00
